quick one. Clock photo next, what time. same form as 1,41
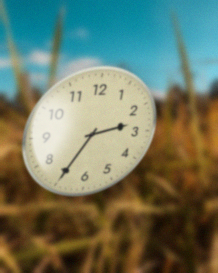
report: 2,35
